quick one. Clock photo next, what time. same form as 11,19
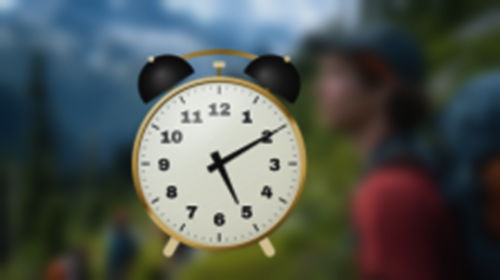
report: 5,10
